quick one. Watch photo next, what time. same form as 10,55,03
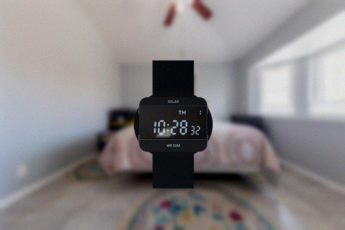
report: 10,28,32
